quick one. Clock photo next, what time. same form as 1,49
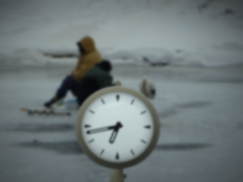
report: 6,43
